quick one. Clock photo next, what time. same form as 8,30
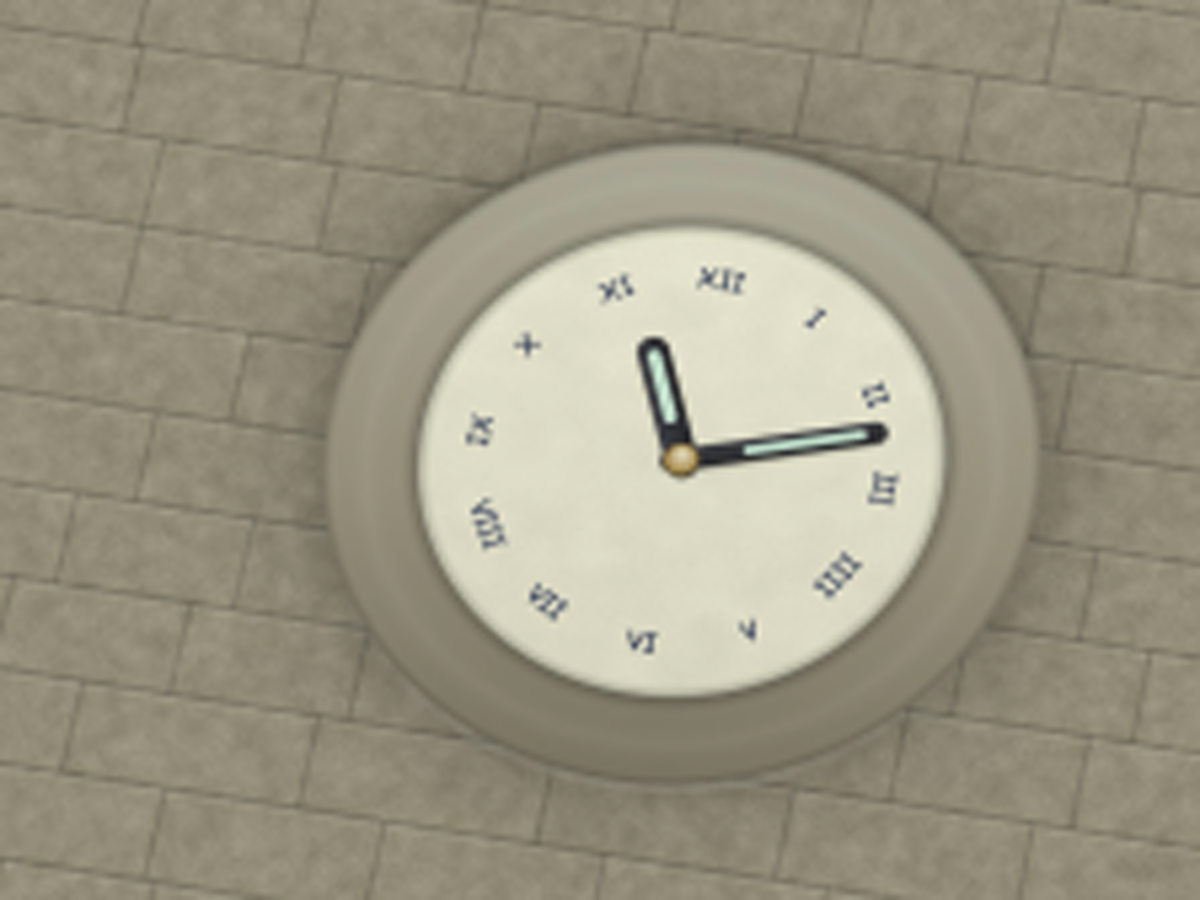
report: 11,12
